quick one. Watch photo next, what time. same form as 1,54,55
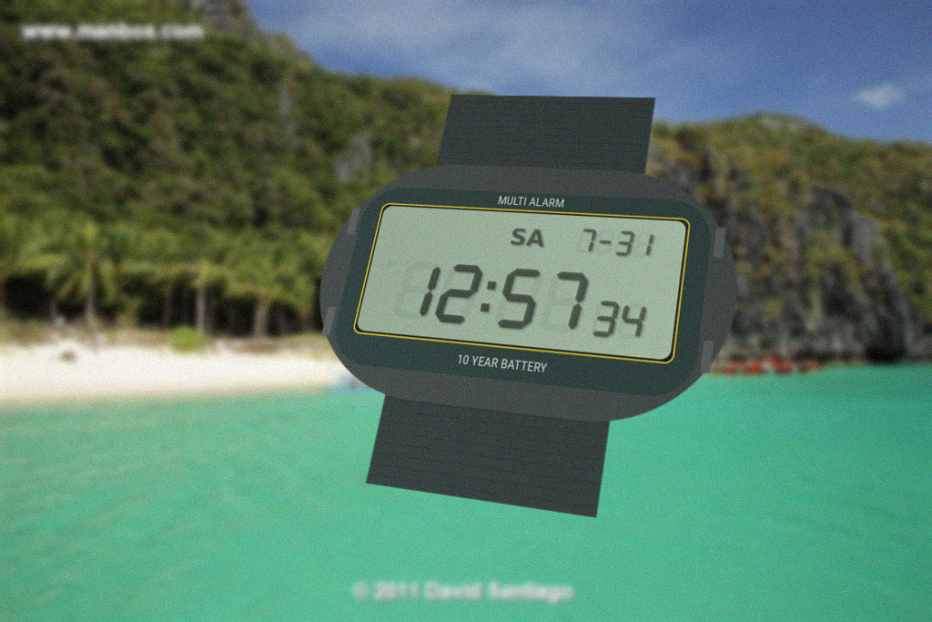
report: 12,57,34
